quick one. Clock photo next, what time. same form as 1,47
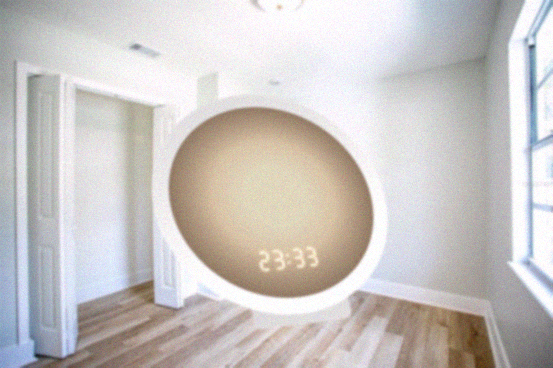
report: 23,33
